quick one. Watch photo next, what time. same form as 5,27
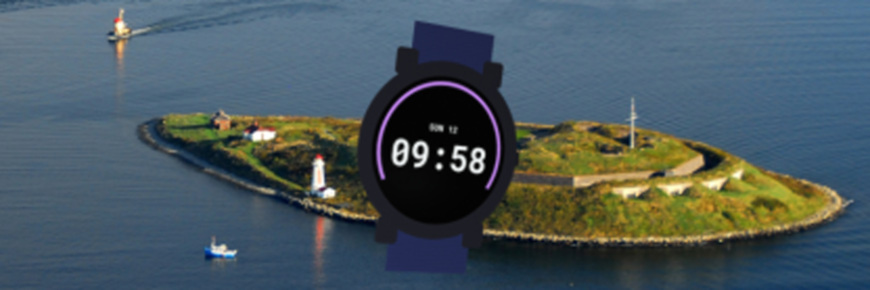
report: 9,58
